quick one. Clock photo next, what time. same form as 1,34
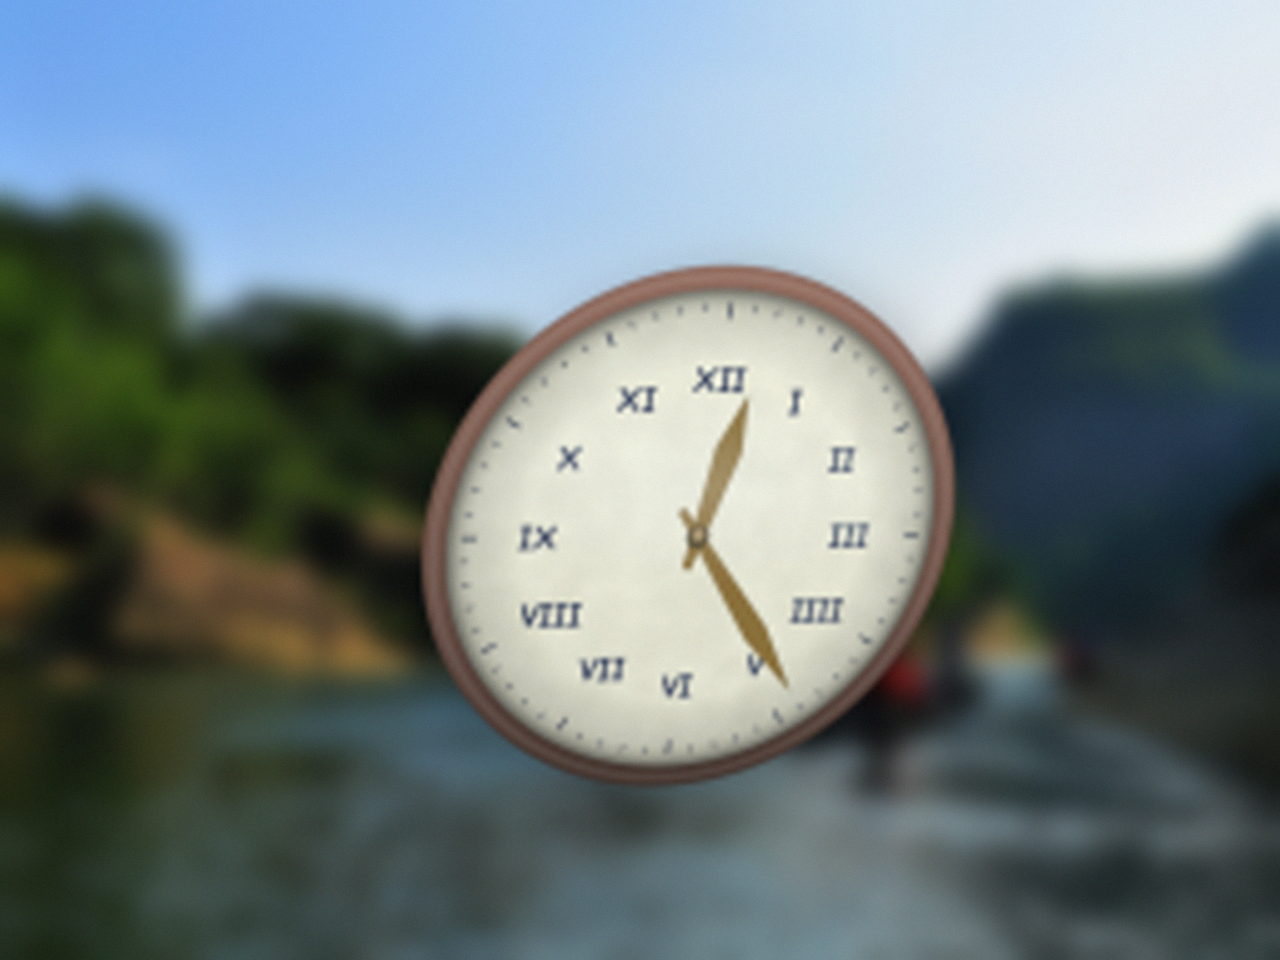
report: 12,24
